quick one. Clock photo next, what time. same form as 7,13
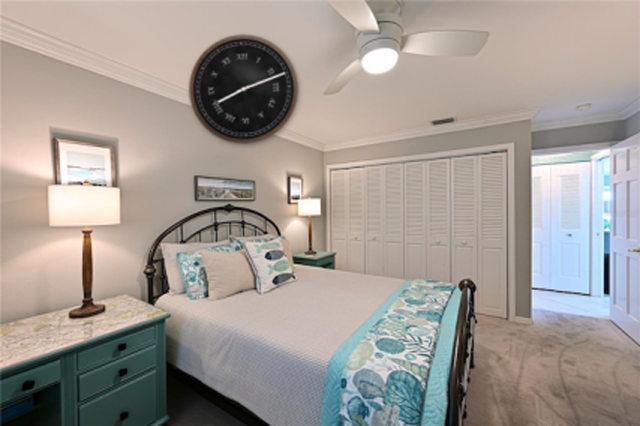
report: 8,12
